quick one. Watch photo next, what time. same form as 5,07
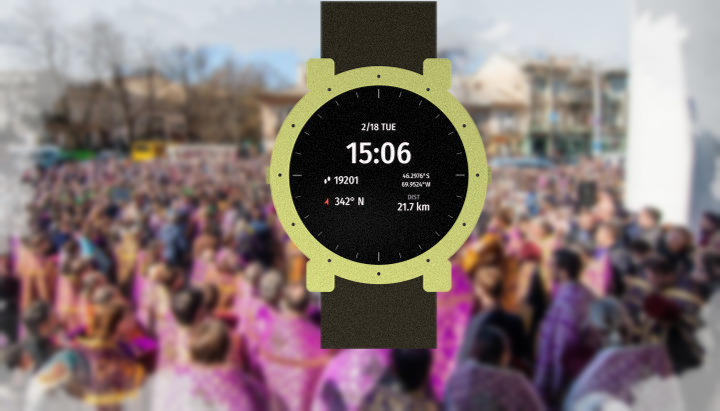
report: 15,06
